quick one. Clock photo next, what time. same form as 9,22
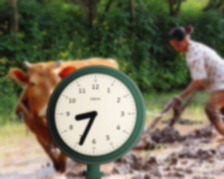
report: 8,34
